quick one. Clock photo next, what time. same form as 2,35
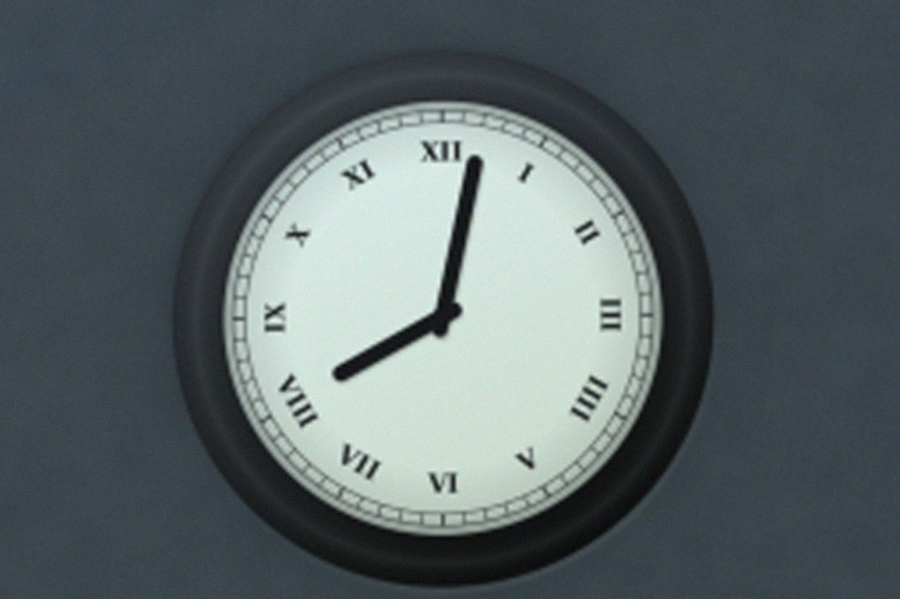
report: 8,02
